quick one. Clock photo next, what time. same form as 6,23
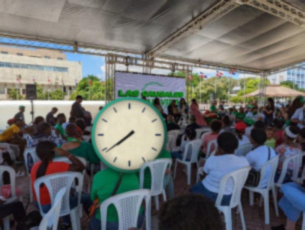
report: 7,39
